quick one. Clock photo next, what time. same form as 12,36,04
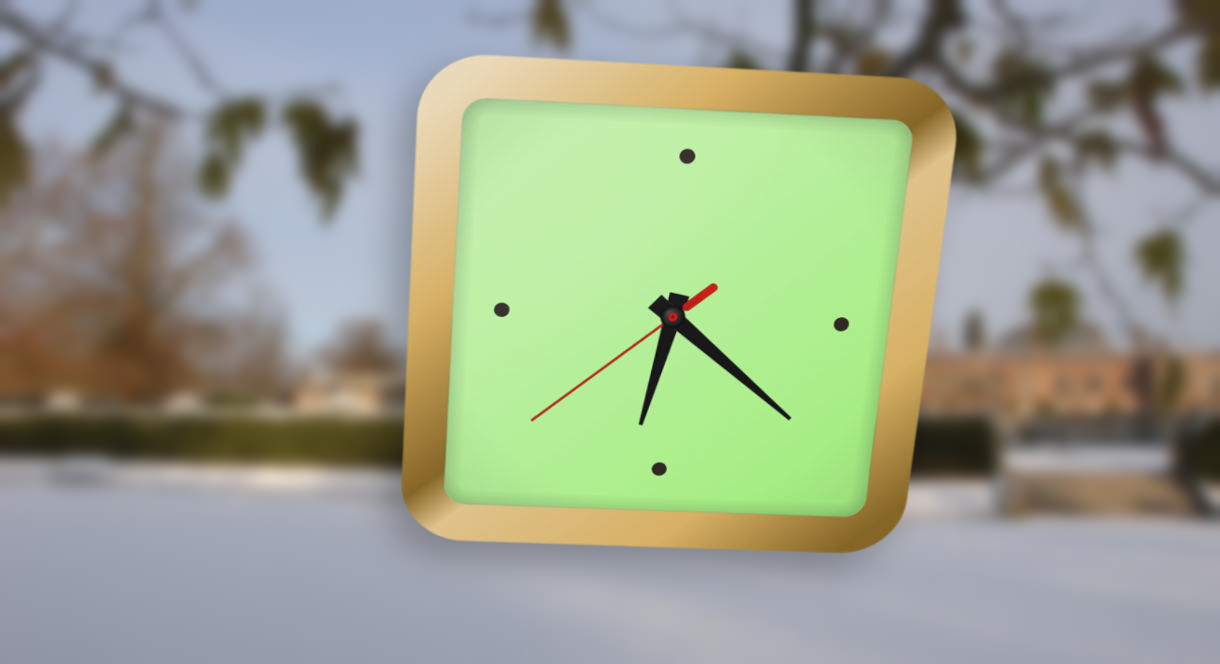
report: 6,21,38
